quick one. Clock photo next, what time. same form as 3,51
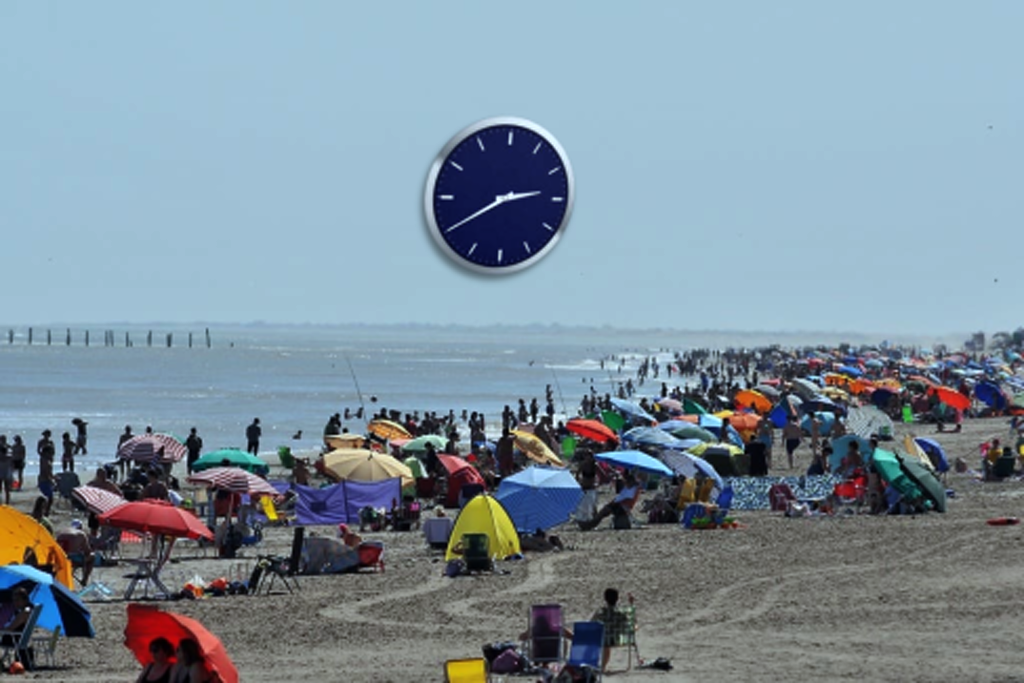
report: 2,40
